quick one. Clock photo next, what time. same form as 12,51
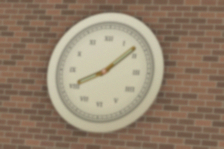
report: 8,08
